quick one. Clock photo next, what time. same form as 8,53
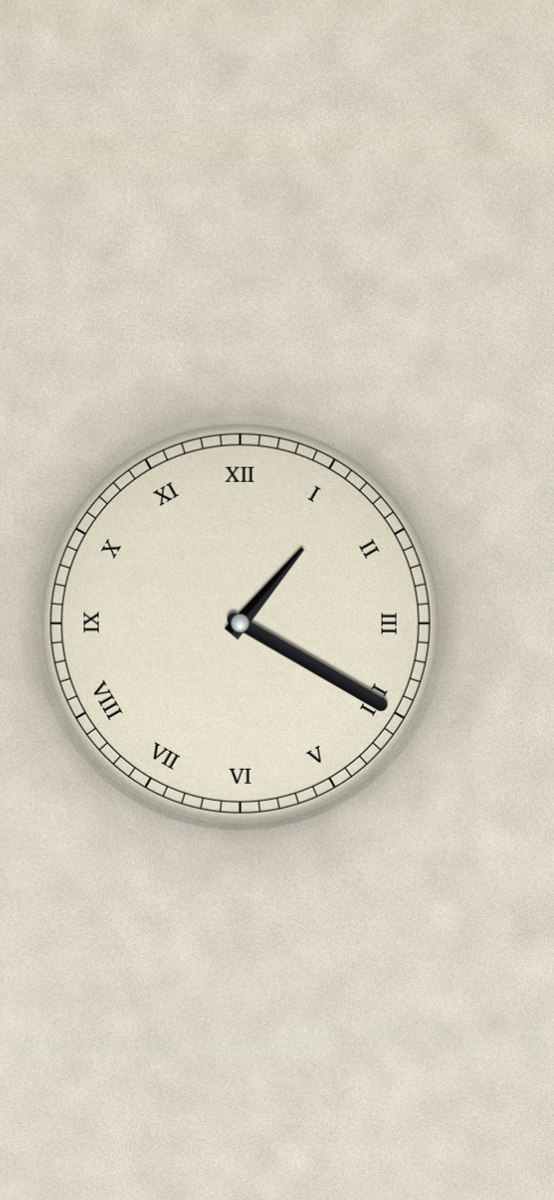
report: 1,20
